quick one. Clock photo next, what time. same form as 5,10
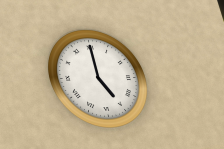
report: 5,00
